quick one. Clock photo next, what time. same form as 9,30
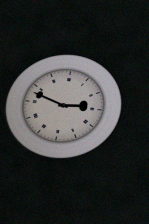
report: 2,48
